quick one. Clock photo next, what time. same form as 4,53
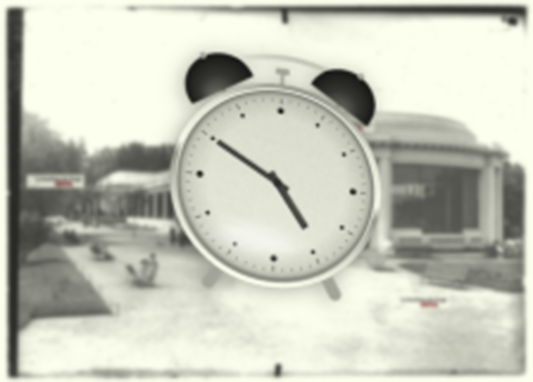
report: 4,50
